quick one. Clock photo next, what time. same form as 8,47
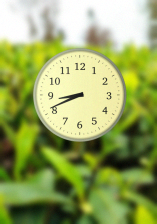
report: 8,41
